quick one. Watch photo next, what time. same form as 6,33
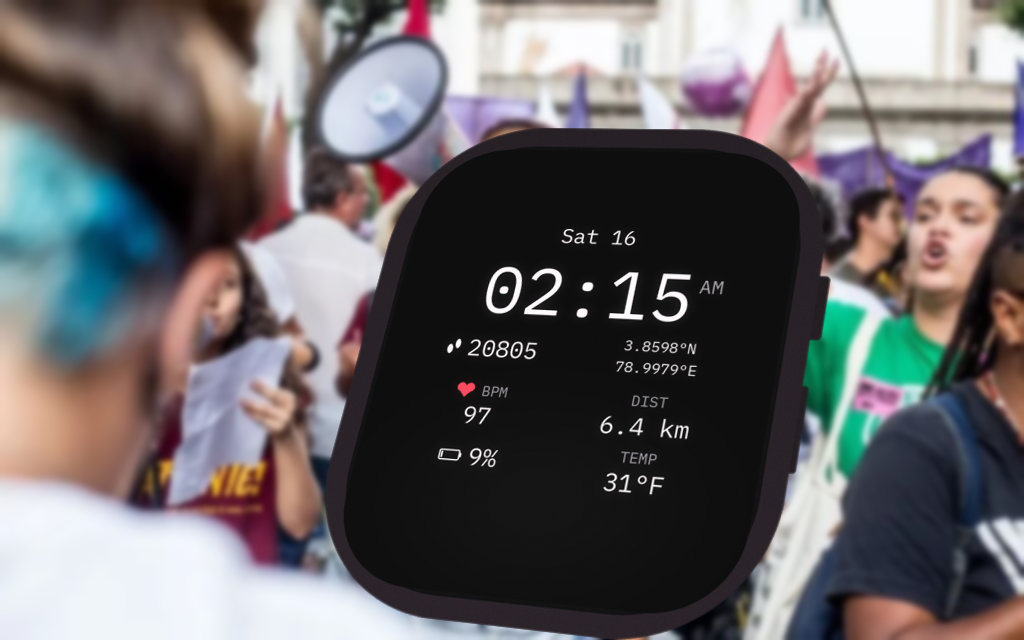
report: 2,15
